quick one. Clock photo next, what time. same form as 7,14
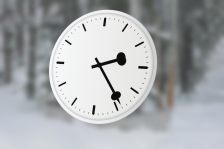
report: 2,24
